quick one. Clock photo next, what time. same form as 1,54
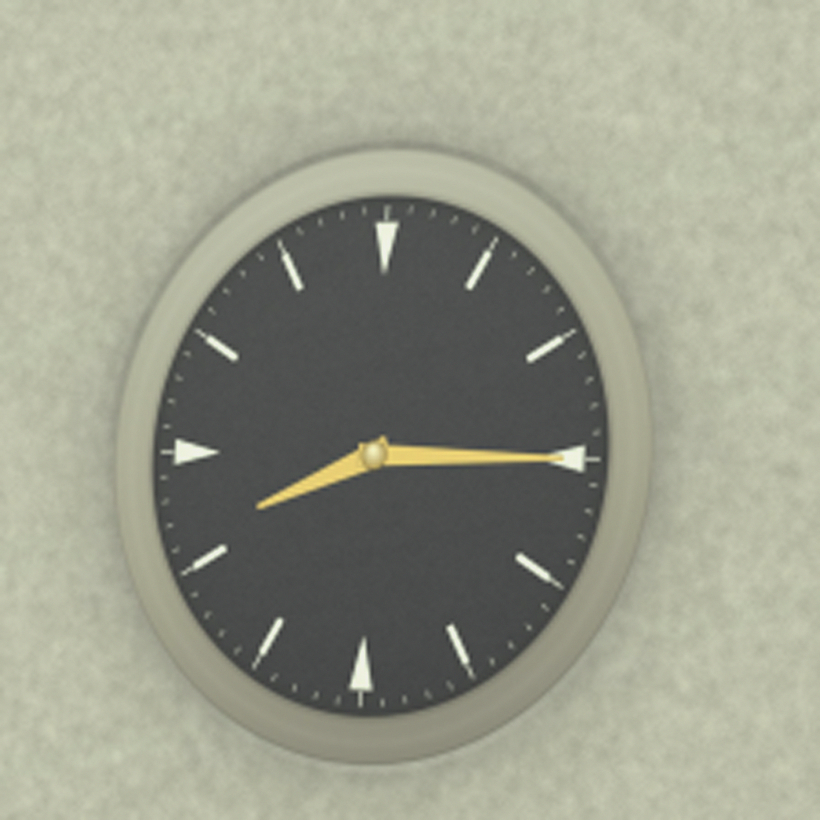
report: 8,15
